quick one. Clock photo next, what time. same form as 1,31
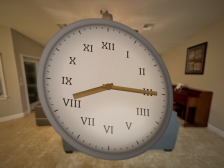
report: 8,15
